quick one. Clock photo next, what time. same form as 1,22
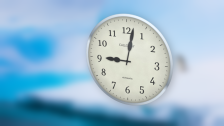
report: 9,02
